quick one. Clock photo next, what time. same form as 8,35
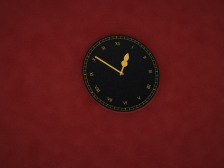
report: 12,51
